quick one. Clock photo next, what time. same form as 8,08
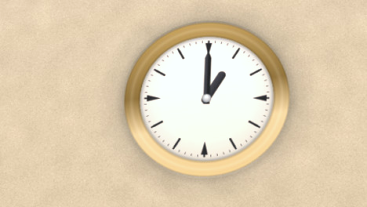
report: 1,00
